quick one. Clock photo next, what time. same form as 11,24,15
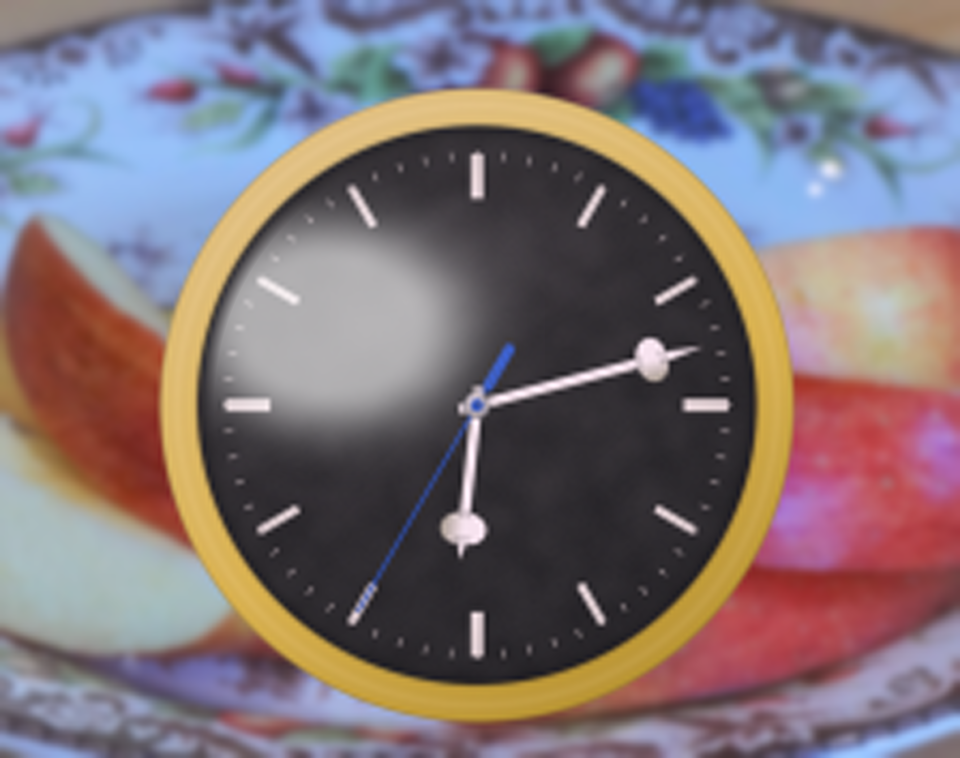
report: 6,12,35
